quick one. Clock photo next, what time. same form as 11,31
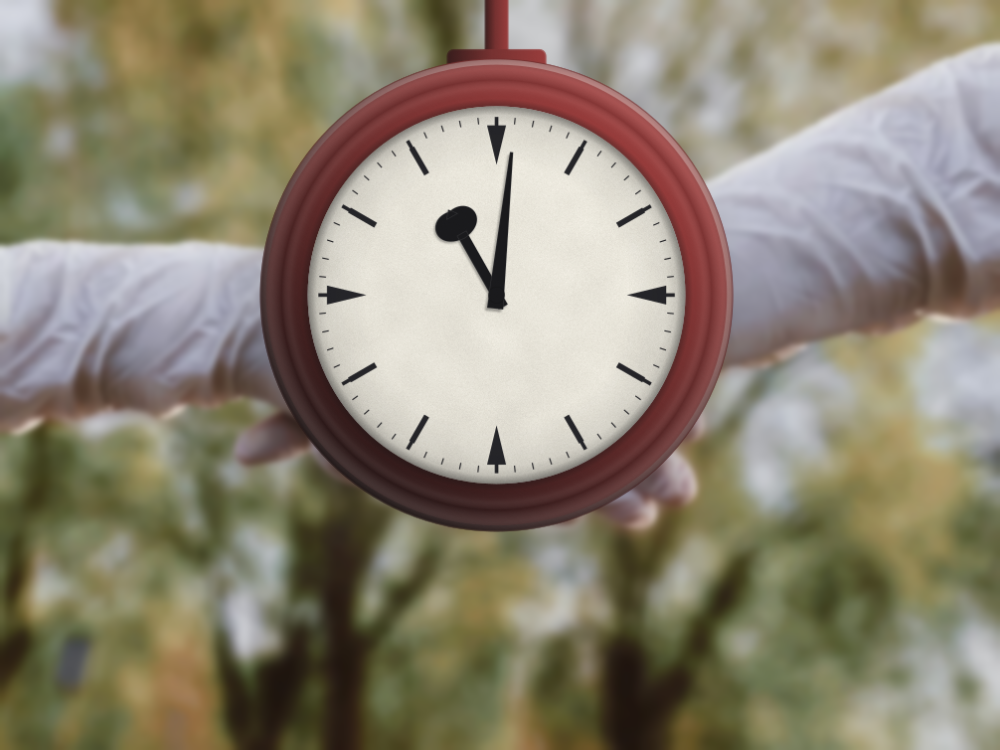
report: 11,01
